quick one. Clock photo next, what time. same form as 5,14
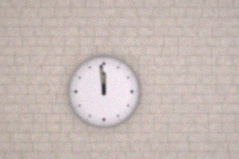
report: 11,59
